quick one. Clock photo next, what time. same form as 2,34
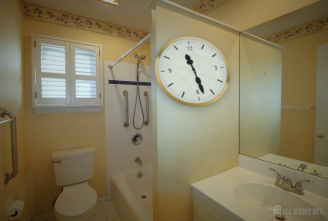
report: 11,28
